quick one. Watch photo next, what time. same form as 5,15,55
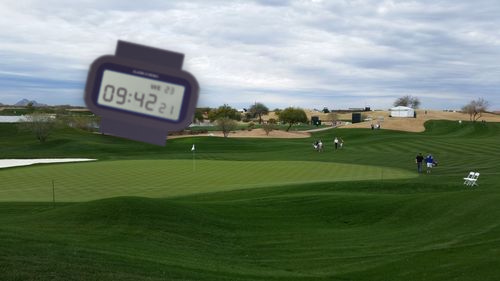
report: 9,42,21
